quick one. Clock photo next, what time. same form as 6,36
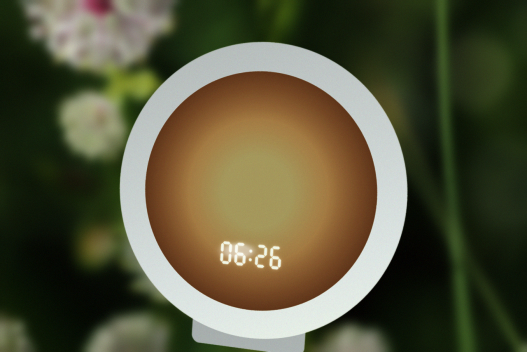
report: 6,26
